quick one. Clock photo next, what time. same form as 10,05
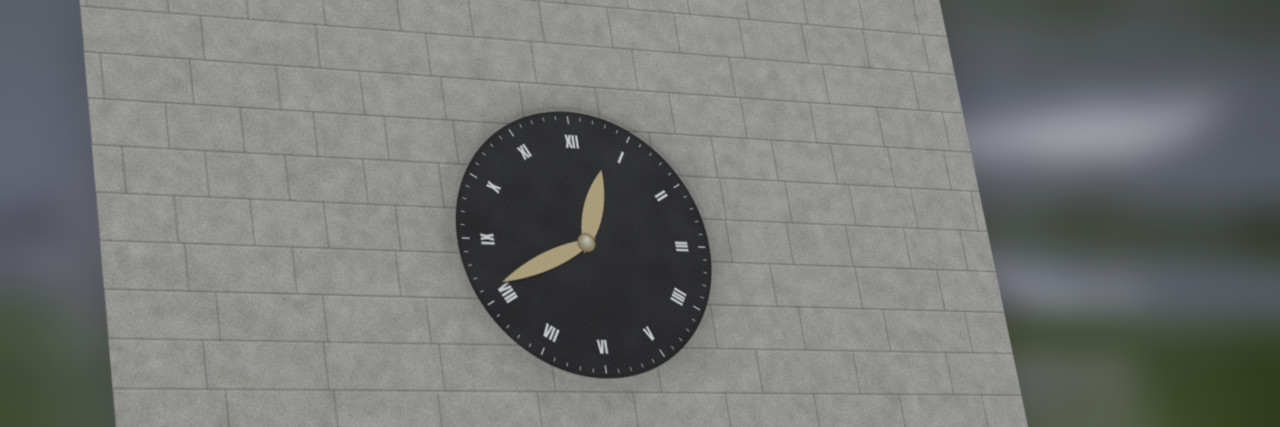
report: 12,41
